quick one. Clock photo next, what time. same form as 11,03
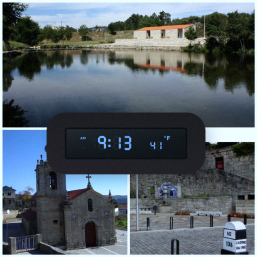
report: 9,13
